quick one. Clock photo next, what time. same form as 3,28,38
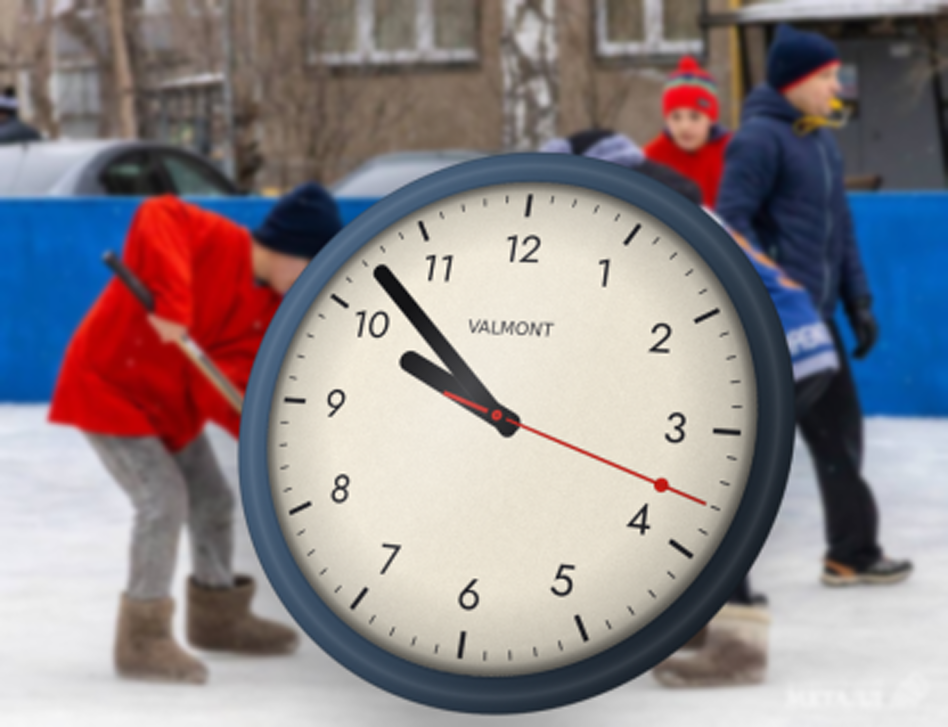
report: 9,52,18
